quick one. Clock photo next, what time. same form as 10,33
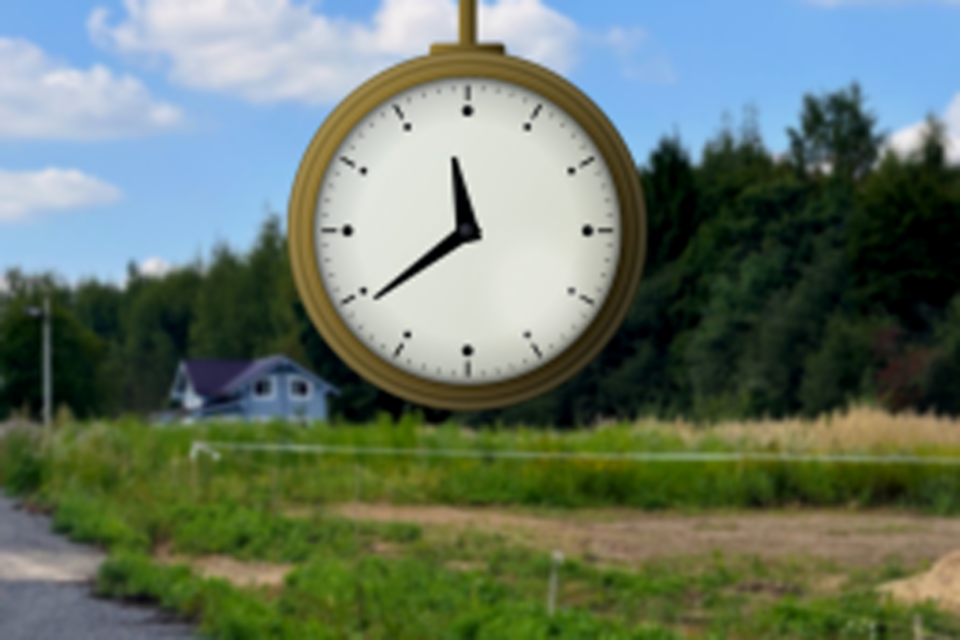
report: 11,39
